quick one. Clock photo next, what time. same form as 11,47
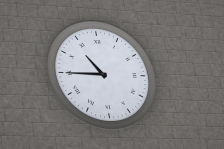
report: 10,45
